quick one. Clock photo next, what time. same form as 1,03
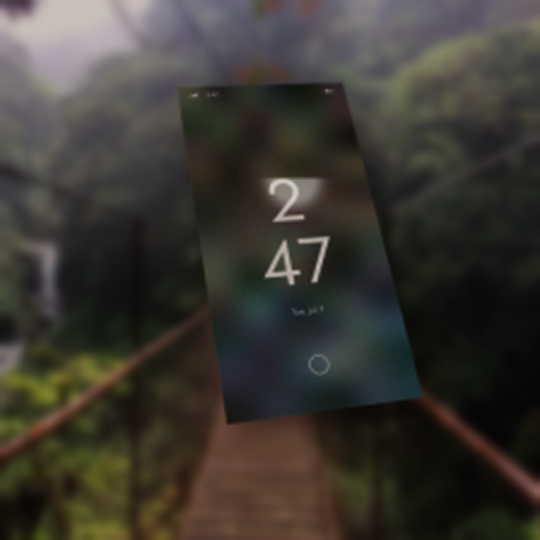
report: 2,47
